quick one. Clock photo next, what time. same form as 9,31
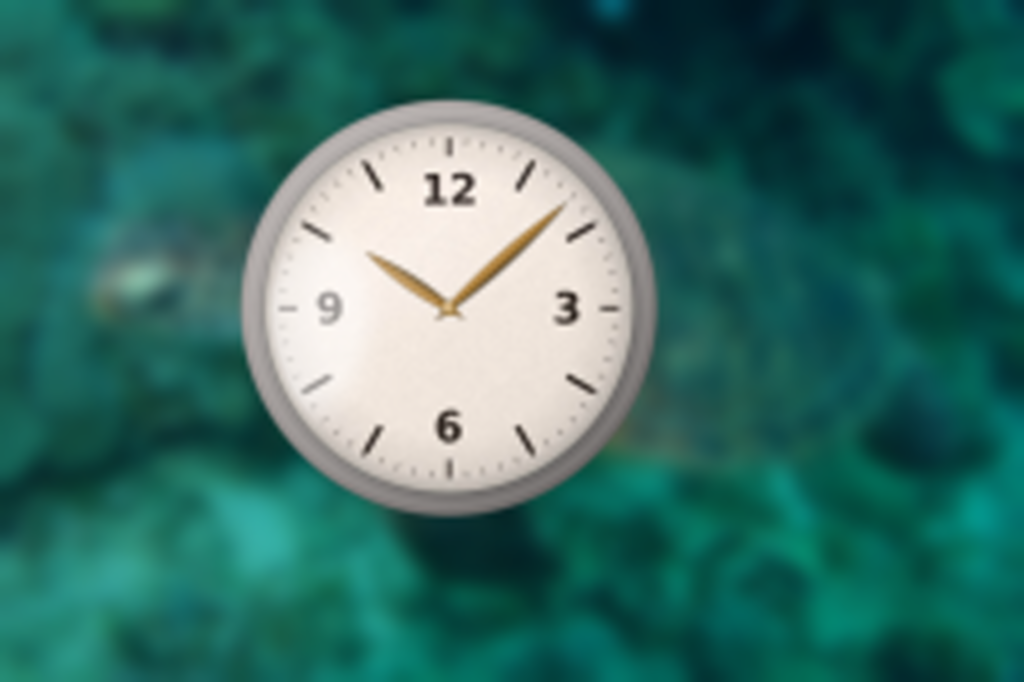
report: 10,08
